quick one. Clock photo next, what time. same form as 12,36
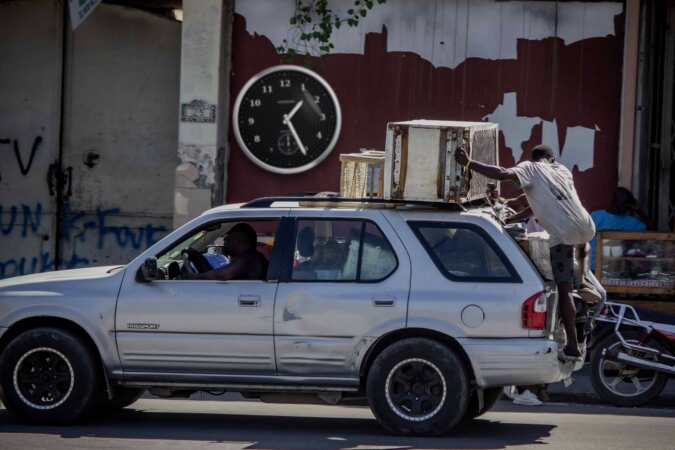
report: 1,26
